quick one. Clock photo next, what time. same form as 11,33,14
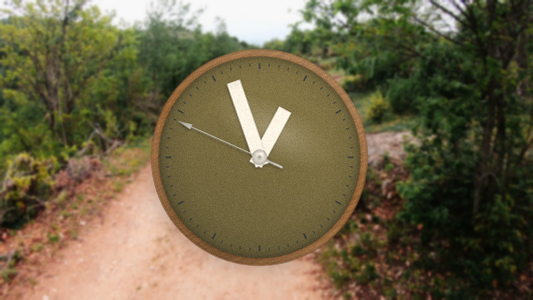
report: 12,56,49
